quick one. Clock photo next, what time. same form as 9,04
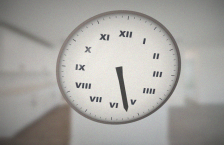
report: 5,27
